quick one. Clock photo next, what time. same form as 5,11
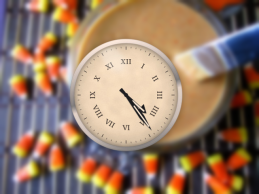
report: 4,24
